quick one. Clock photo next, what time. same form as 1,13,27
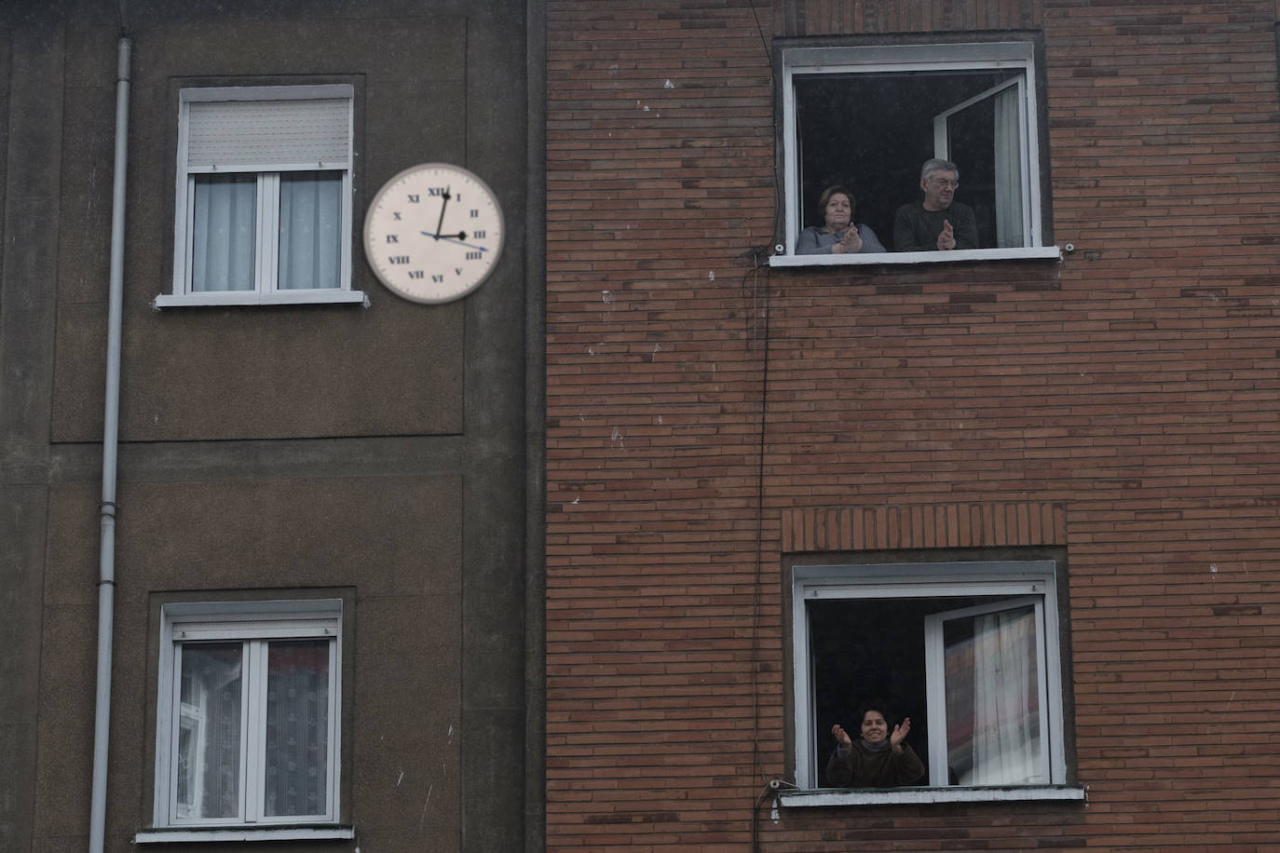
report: 3,02,18
